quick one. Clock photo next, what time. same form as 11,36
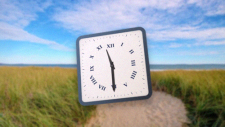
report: 11,30
